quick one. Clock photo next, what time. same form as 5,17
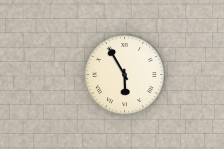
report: 5,55
